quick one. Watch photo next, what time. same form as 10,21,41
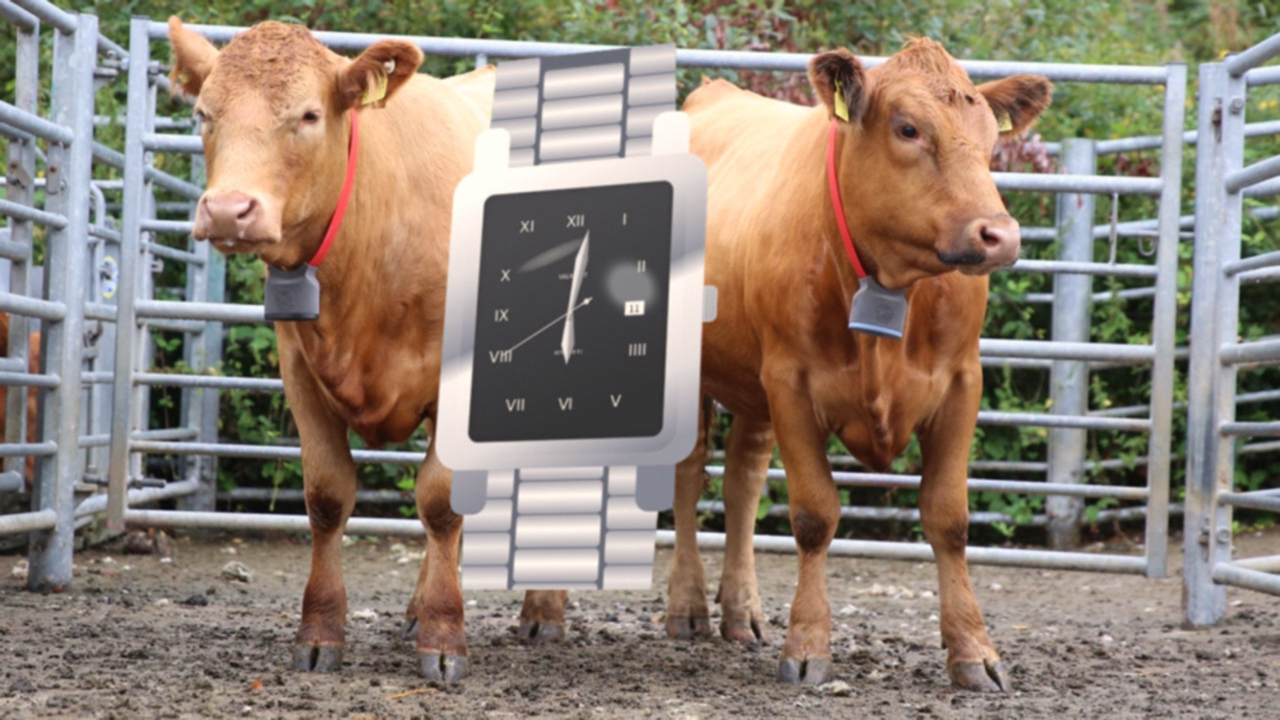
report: 6,01,40
